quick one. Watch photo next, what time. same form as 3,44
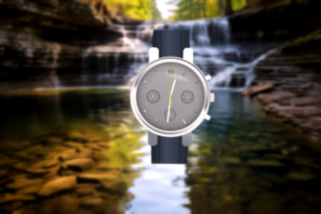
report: 12,31
